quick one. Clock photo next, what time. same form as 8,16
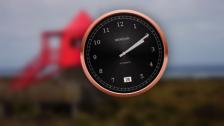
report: 2,10
